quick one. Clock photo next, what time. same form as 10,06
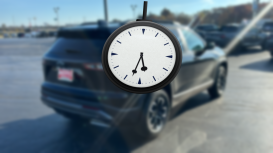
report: 5,33
